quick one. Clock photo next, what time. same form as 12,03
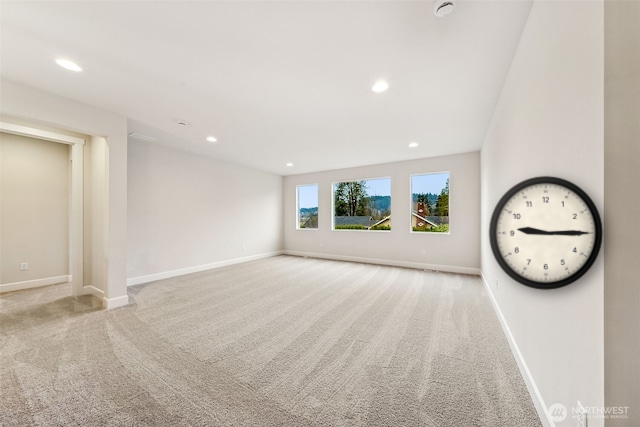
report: 9,15
